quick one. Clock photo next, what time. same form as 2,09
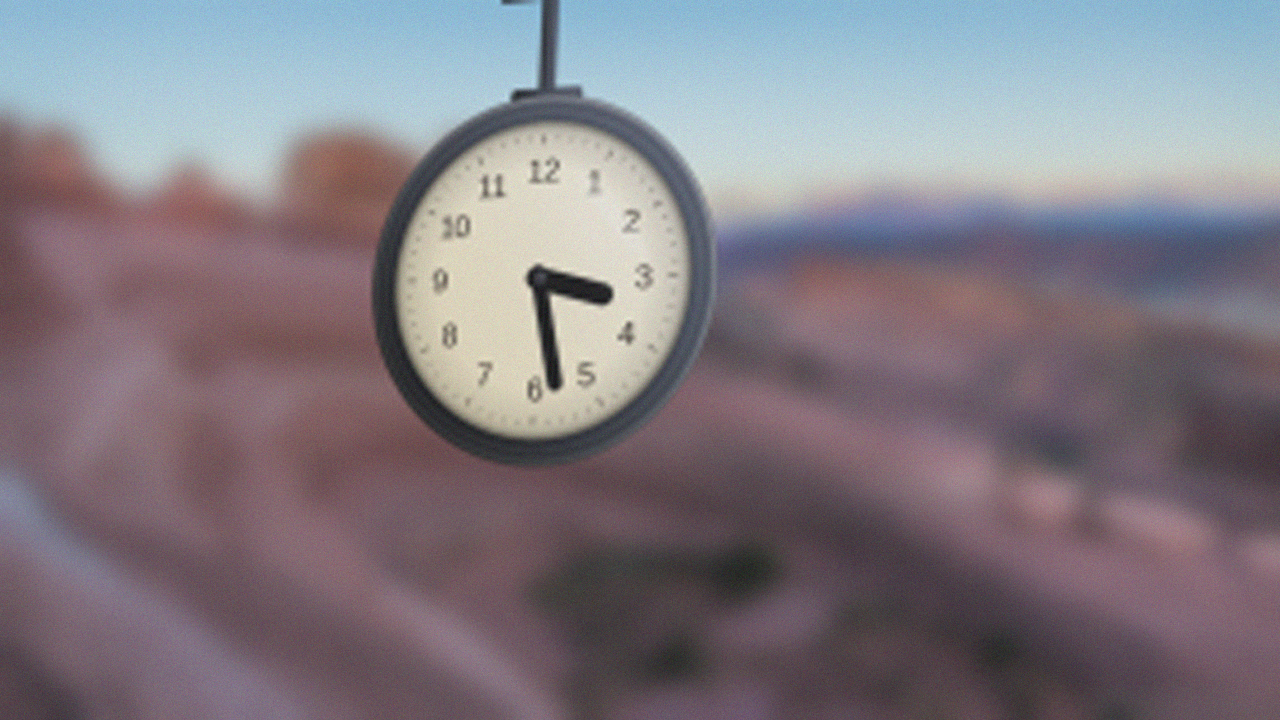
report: 3,28
